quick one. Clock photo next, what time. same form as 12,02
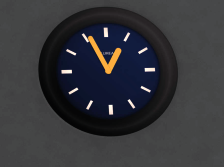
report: 12,56
